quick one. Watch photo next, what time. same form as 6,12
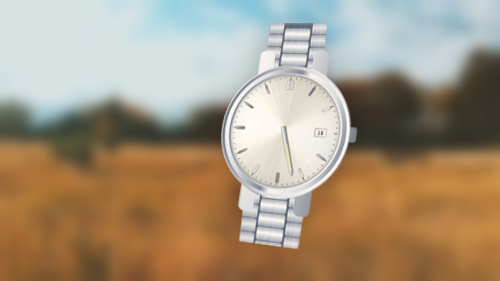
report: 5,27
